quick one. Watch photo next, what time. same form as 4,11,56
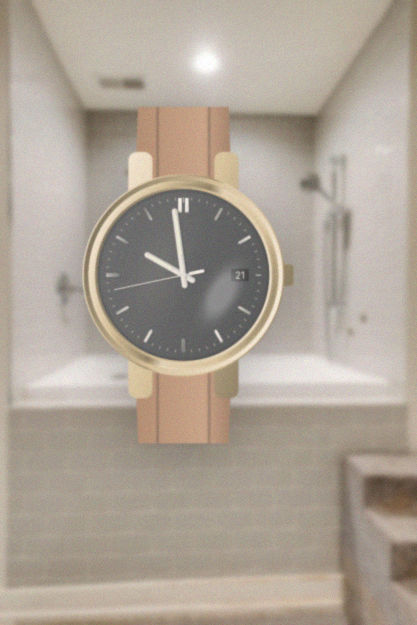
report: 9,58,43
